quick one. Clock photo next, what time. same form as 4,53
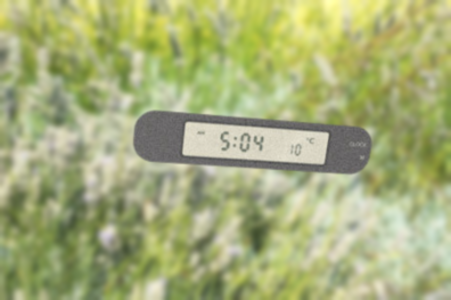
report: 5,04
